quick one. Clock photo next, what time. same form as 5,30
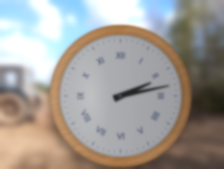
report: 2,13
